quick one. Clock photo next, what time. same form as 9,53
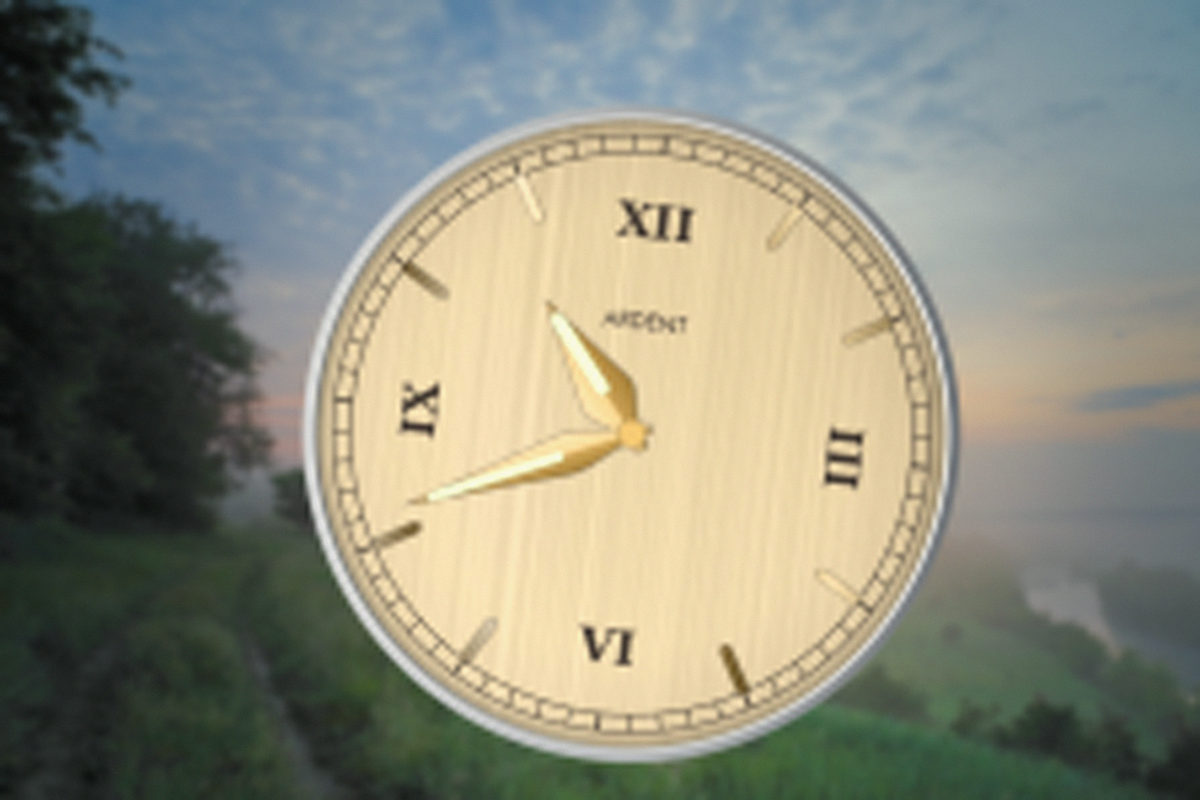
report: 10,41
